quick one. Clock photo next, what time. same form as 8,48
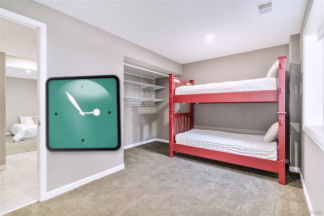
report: 2,54
